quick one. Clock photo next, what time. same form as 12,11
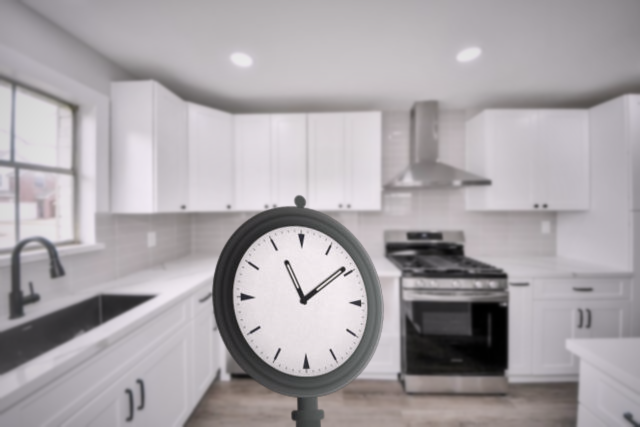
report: 11,09
